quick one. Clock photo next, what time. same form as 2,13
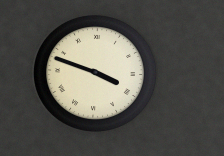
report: 3,48
